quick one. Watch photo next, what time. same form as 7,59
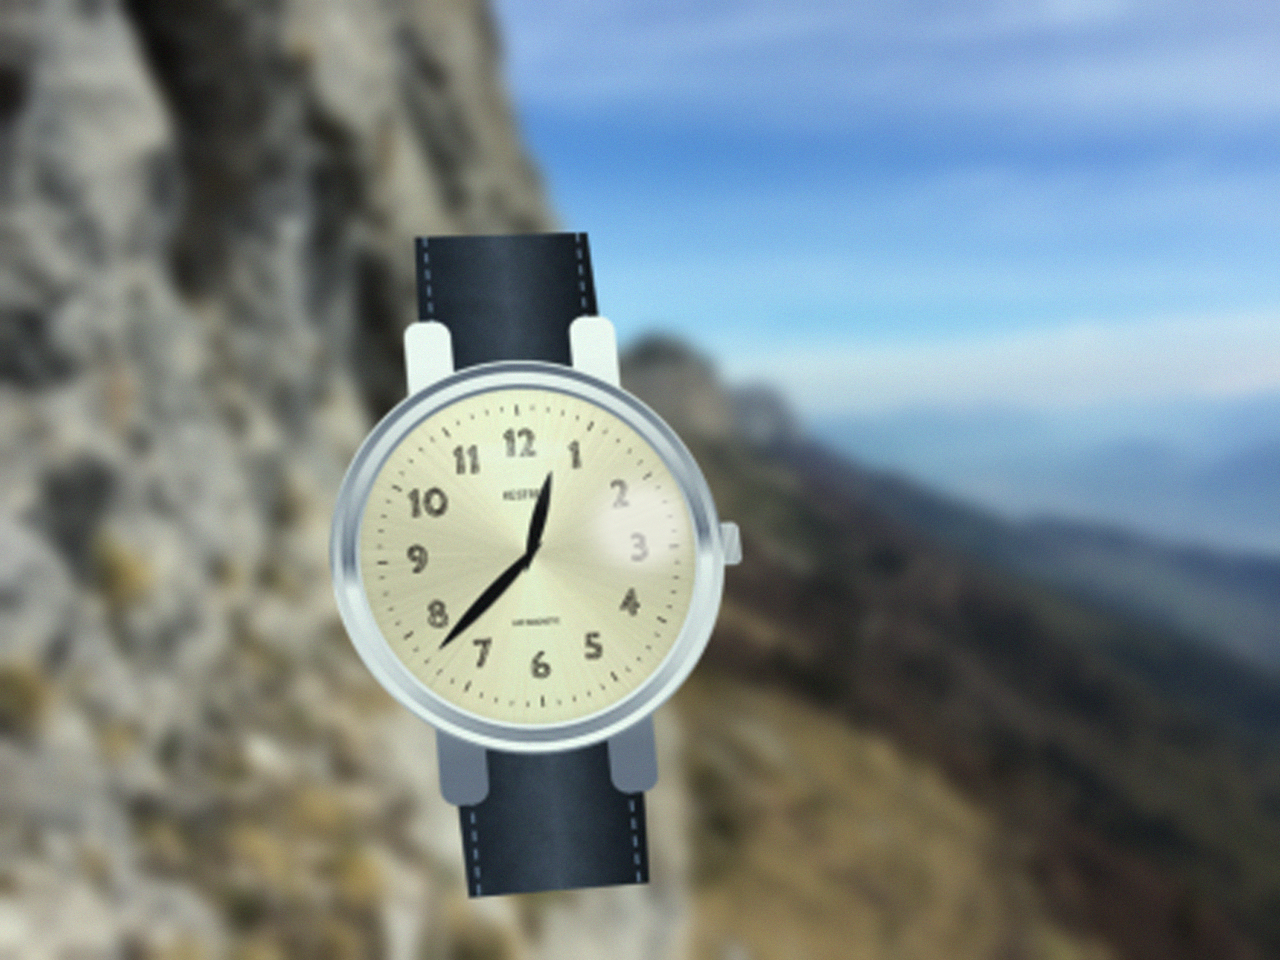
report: 12,38
